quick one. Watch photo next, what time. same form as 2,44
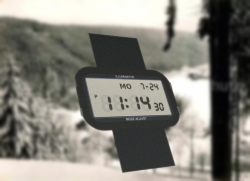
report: 11,14
